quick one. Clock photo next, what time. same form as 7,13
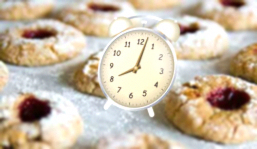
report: 8,02
